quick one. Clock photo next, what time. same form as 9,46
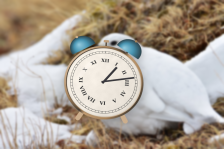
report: 1,13
